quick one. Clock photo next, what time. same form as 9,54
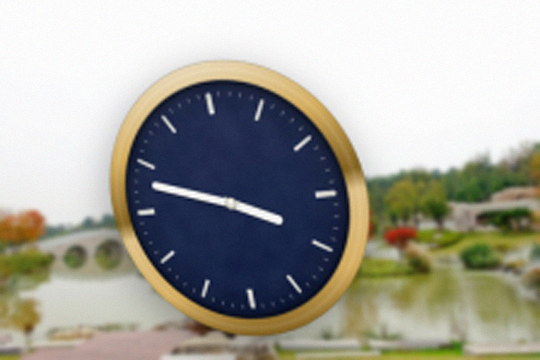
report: 3,48
